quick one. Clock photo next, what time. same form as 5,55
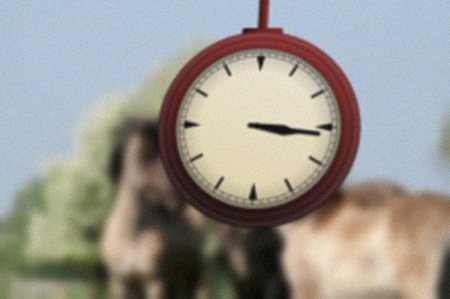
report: 3,16
